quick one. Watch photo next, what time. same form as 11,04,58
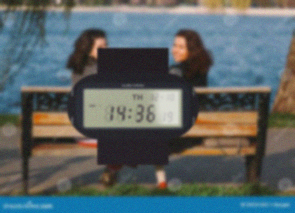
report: 14,36,19
